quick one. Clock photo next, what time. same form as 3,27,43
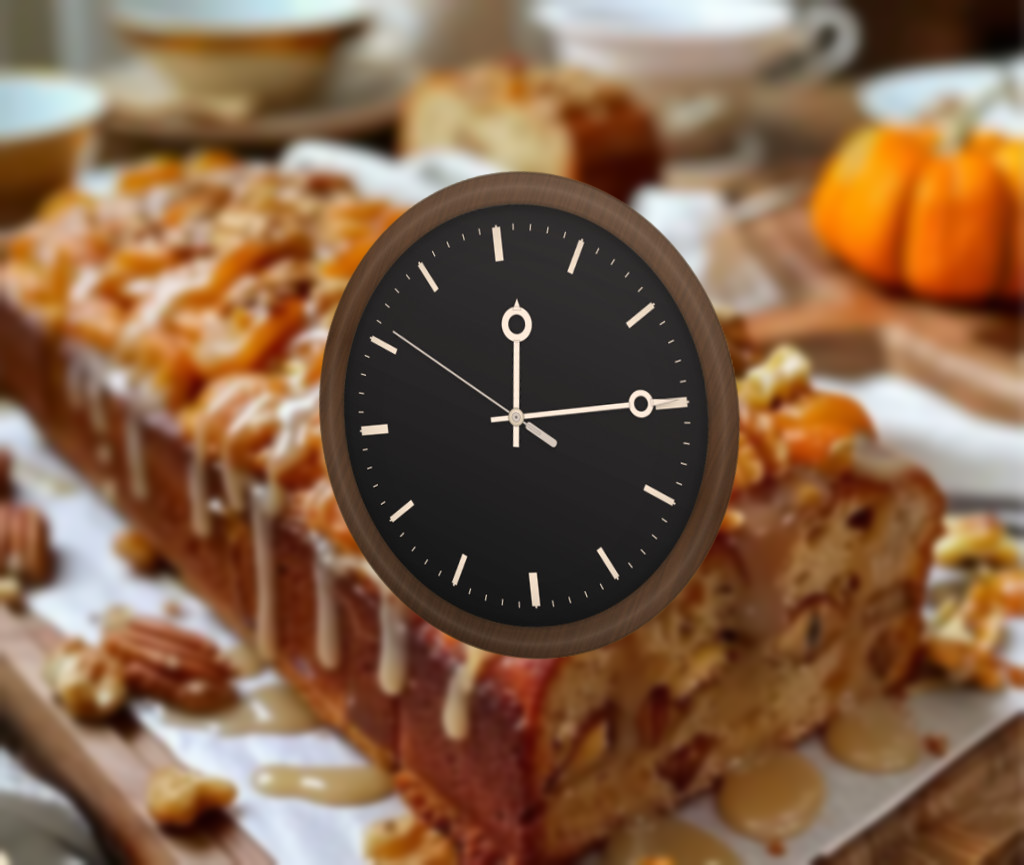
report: 12,14,51
